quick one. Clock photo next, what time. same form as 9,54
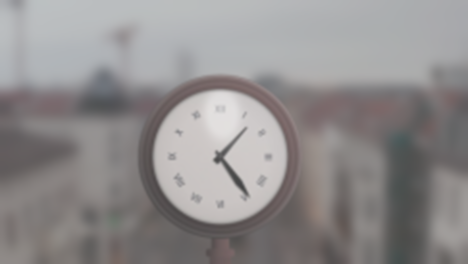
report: 1,24
